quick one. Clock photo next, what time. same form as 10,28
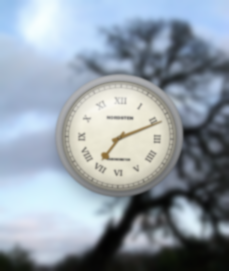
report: 7,11
